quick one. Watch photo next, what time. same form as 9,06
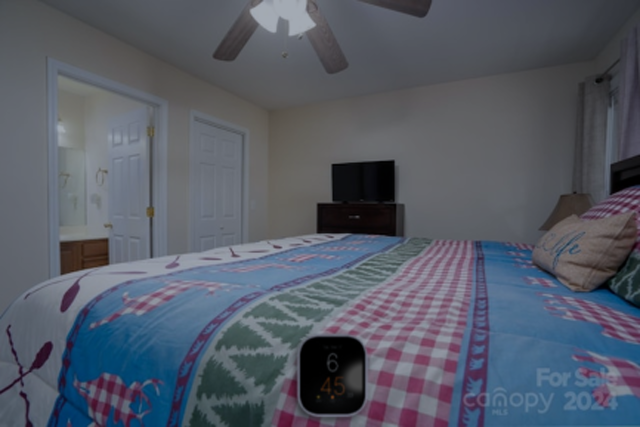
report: 6,45
